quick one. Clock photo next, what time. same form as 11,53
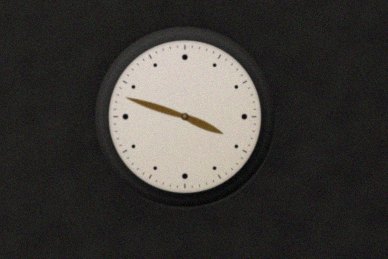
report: 3,48
